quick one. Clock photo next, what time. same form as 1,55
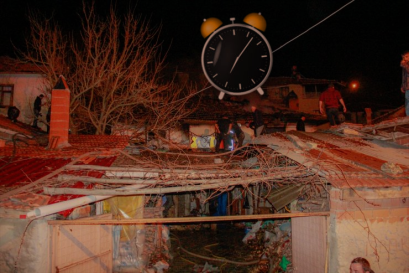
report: 7,07
